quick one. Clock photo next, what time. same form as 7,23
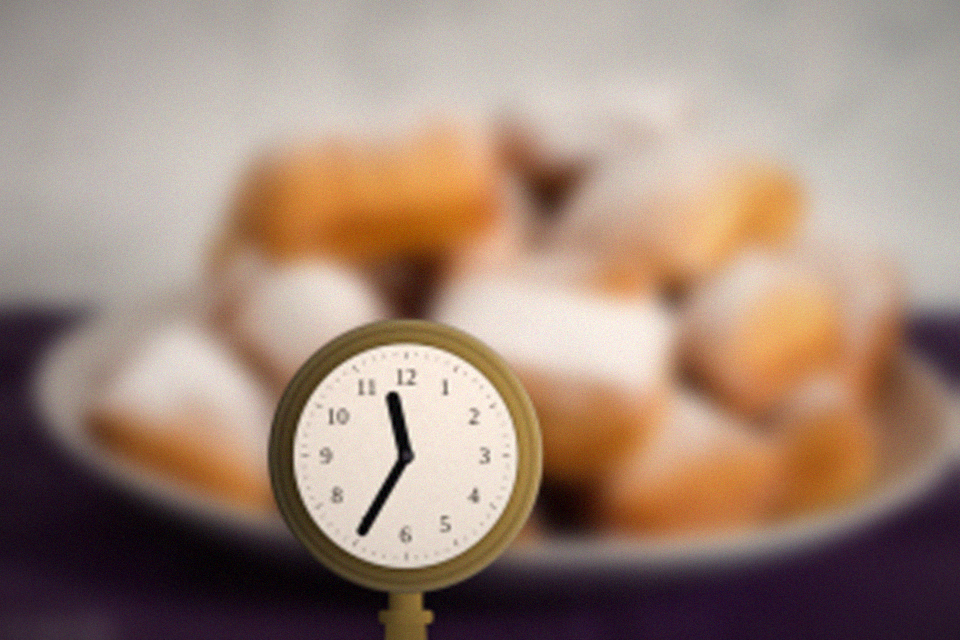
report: 11,35
